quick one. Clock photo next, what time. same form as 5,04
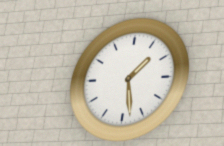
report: 1,28
